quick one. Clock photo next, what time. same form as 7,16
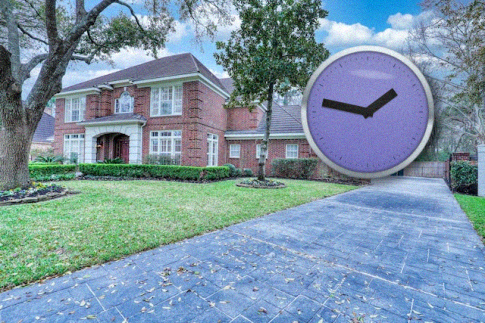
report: 1,47
